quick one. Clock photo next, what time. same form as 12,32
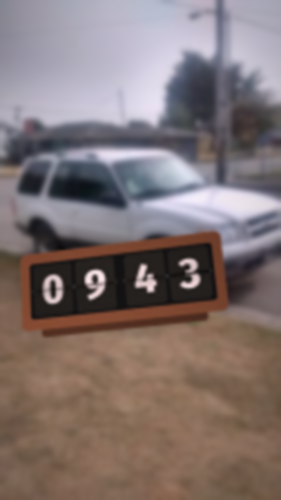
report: 9,43
